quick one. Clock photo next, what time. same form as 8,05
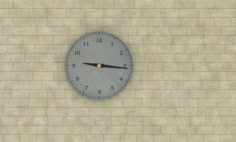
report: 9,16
